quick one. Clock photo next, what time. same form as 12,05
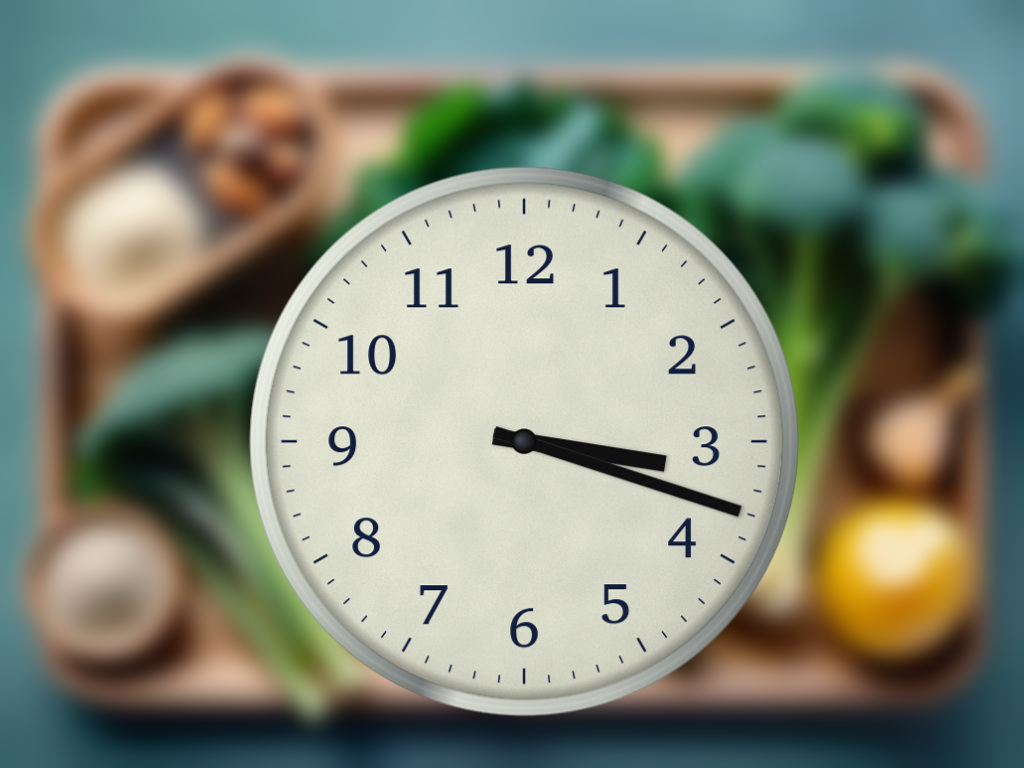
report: 3,18
